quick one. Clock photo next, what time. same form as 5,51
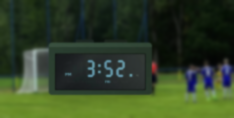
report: 3,52
